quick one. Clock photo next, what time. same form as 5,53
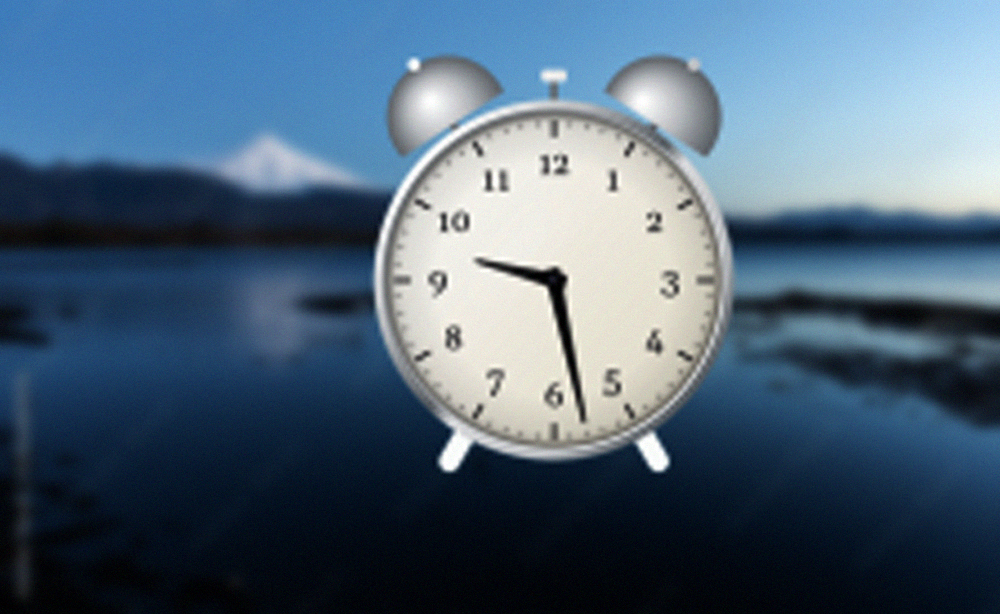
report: 9,28
